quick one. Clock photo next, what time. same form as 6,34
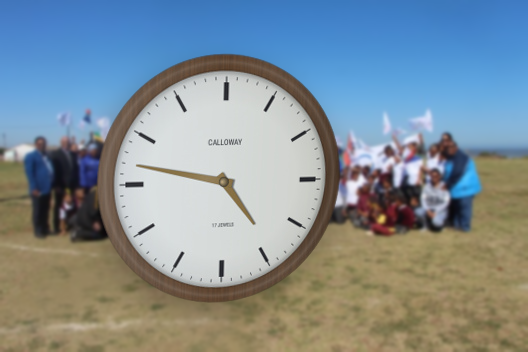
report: 4,47
